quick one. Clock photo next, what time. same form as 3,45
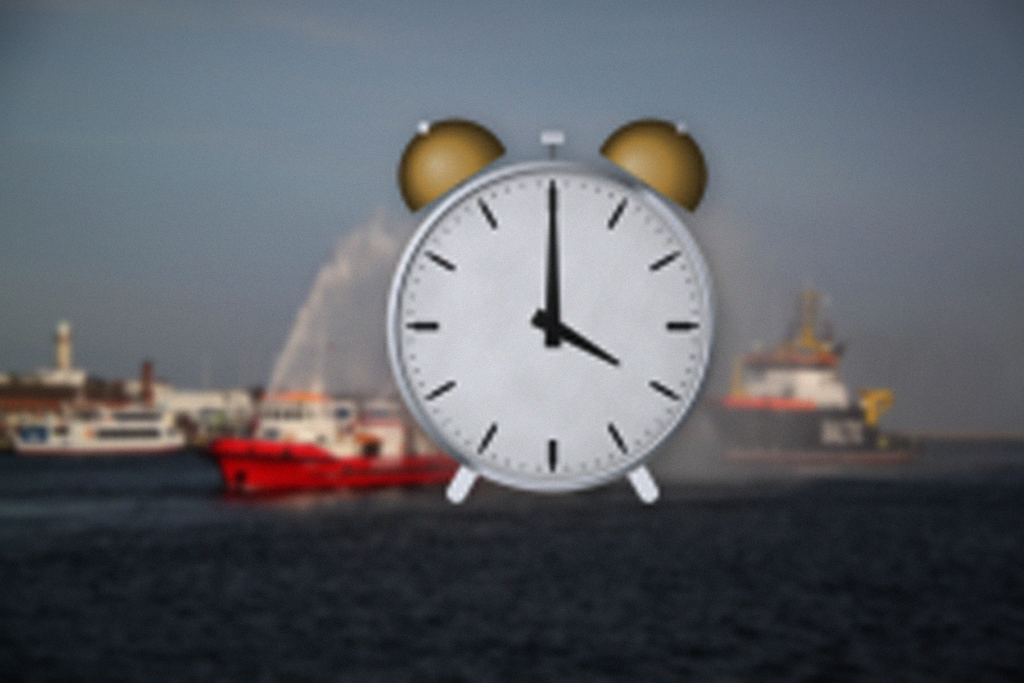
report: 4,00
